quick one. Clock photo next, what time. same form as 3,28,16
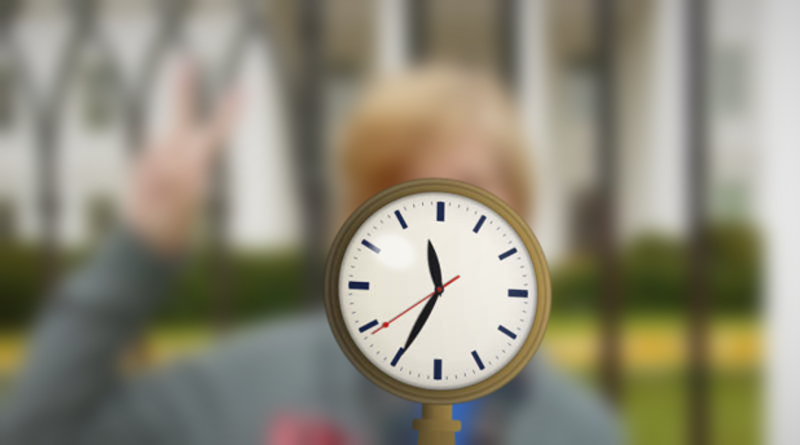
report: 11,34,39
